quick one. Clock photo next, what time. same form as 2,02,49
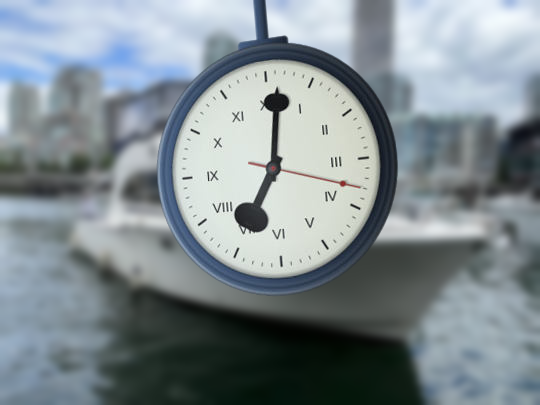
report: 7,01,18
